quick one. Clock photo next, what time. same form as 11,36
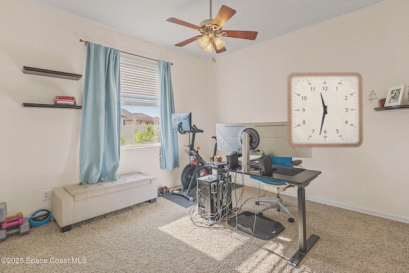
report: 11,32
